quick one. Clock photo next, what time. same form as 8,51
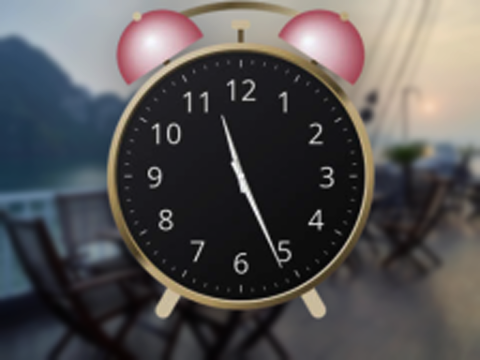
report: 11,26
